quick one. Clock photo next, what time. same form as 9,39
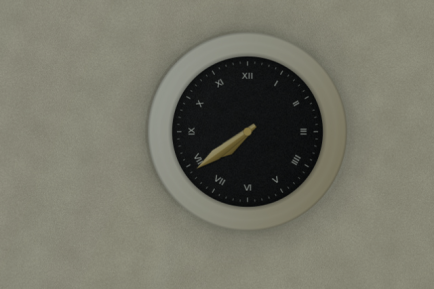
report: 7,39
